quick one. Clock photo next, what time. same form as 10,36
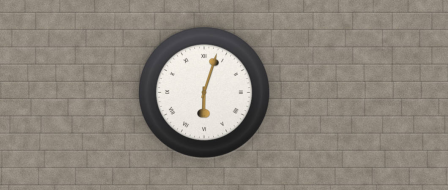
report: 6,03
